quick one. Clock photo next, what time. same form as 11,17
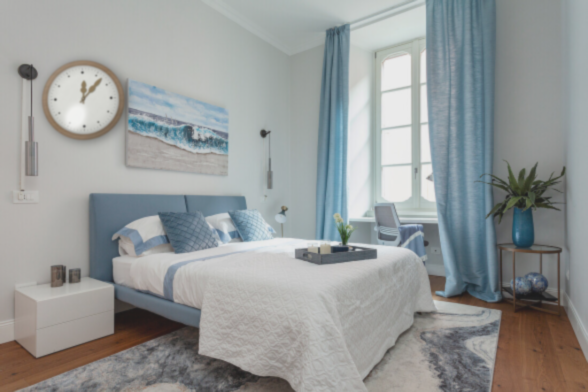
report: 12,07
